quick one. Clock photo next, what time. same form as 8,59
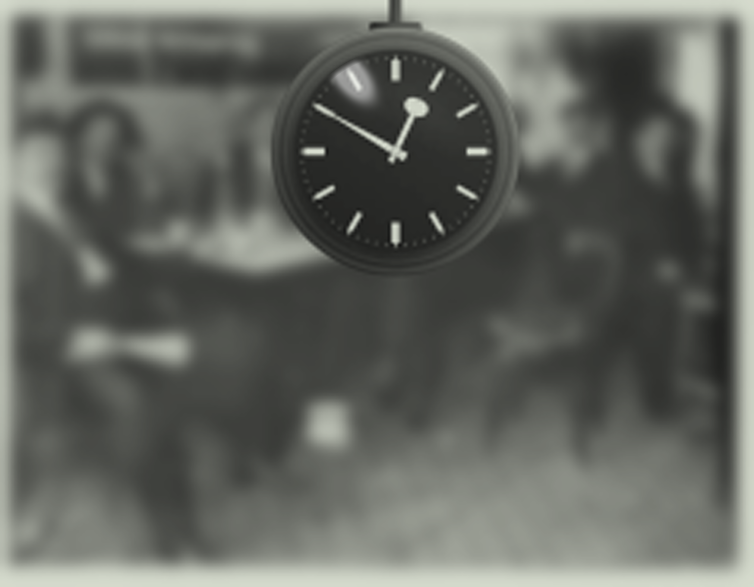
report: 12,50
